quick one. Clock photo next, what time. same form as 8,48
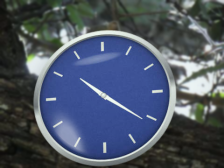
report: 10,21
